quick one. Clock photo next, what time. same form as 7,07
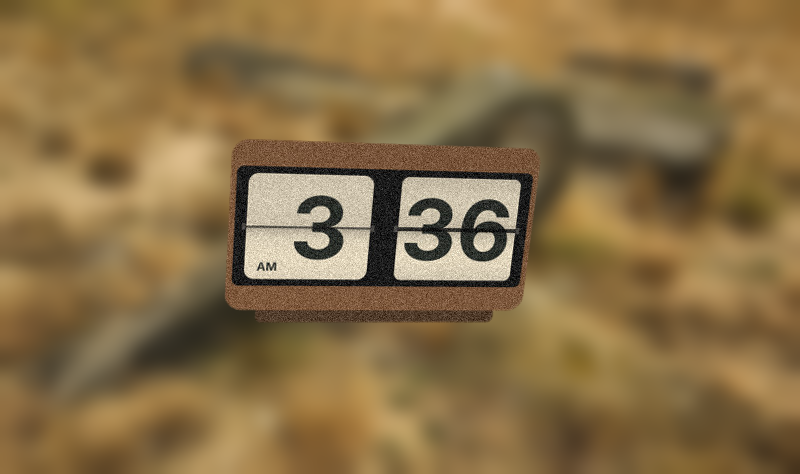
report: 3,36
